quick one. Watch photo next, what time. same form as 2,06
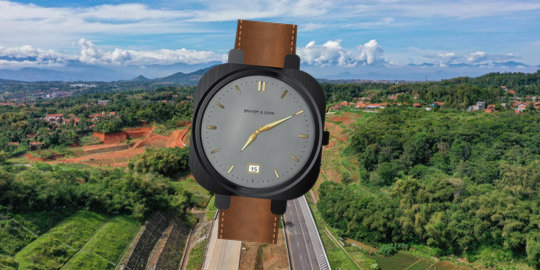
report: 7,10
